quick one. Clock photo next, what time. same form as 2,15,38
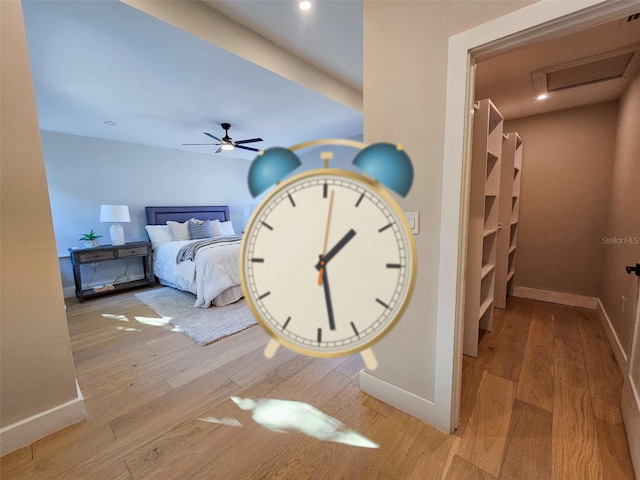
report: 1,28,01
